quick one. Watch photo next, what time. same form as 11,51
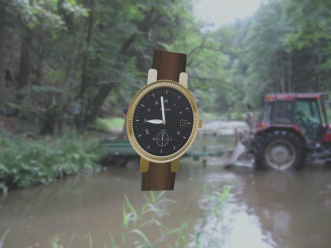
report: 8,58
